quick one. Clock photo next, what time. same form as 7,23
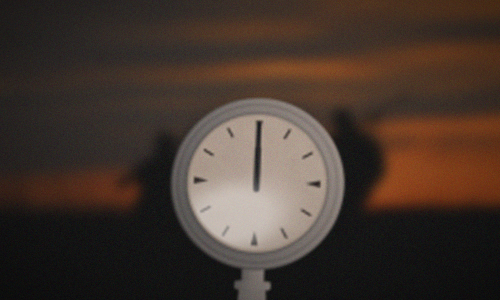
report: 12,00
